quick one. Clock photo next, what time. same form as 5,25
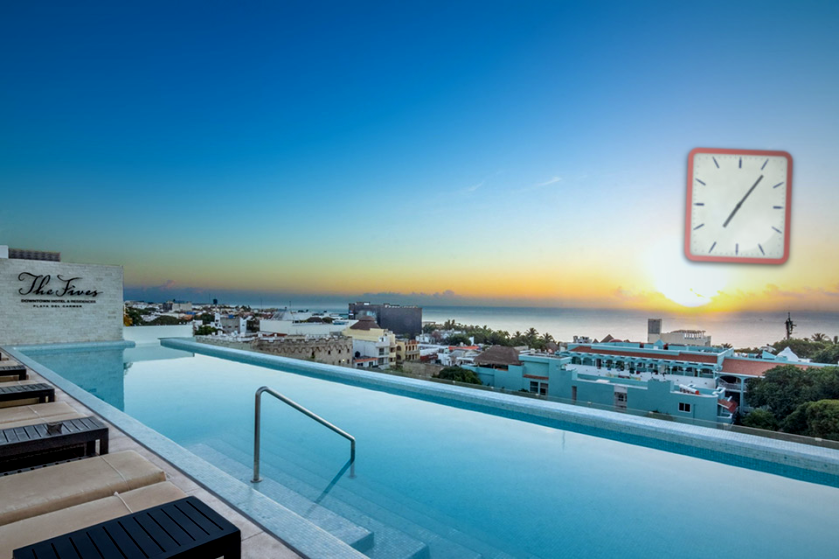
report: 7,06
